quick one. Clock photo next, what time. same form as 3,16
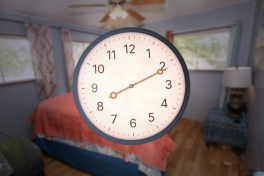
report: 8,11
